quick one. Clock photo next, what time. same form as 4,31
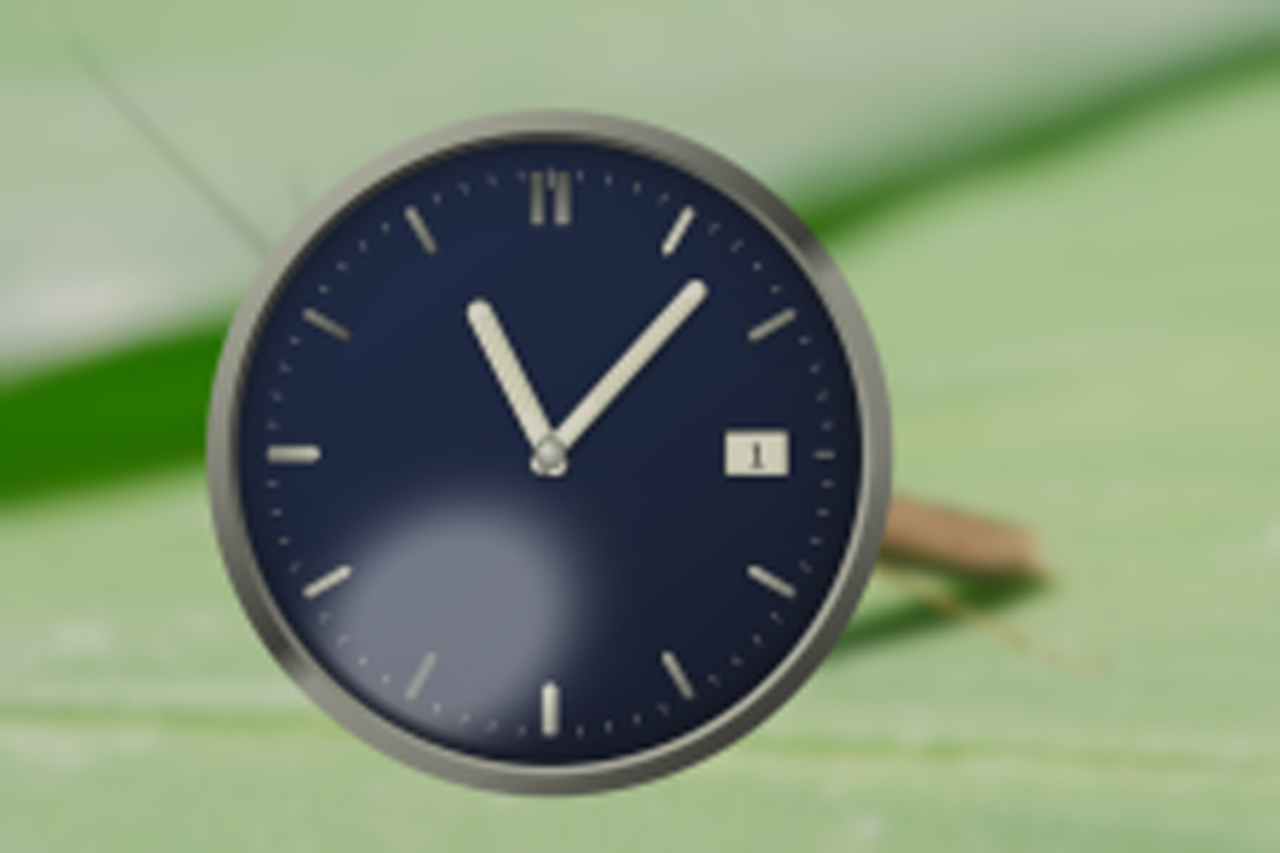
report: 11,07
